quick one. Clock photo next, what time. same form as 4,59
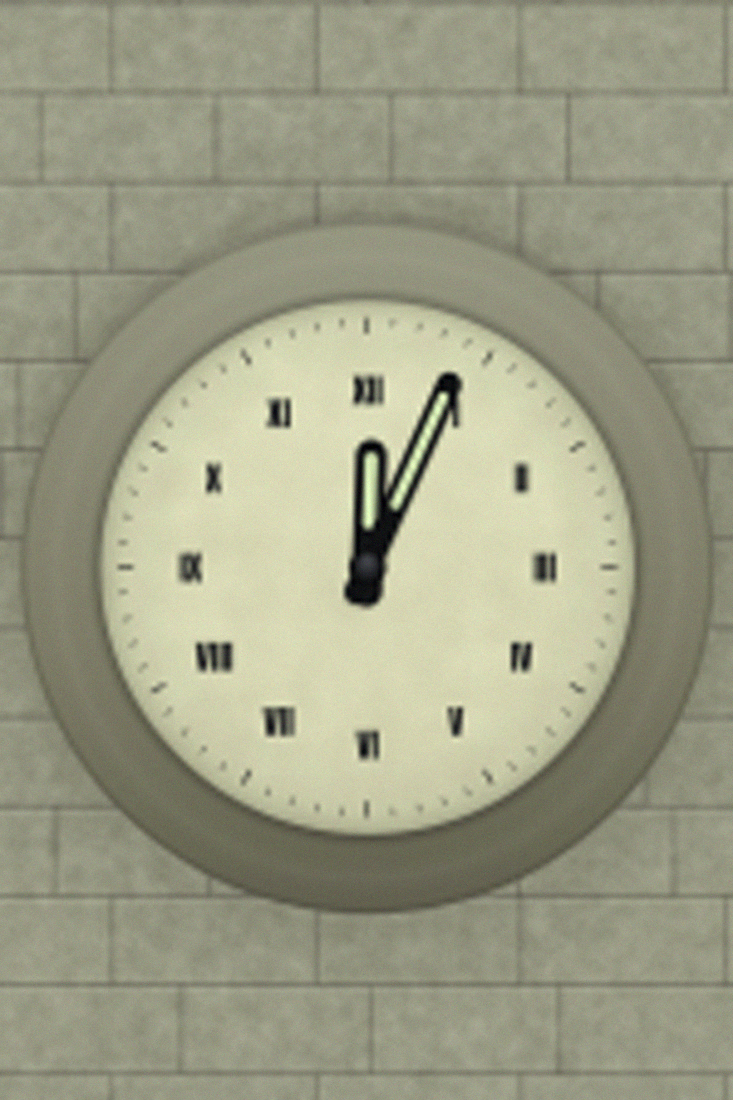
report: 12,04
